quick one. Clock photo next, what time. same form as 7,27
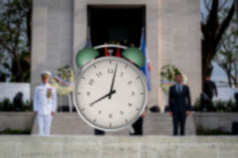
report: 8,02
